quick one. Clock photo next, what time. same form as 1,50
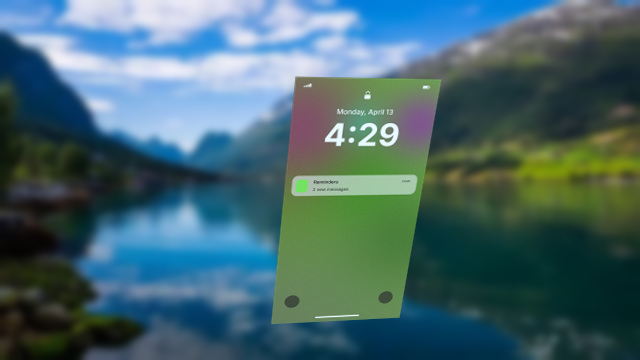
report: 4,29
